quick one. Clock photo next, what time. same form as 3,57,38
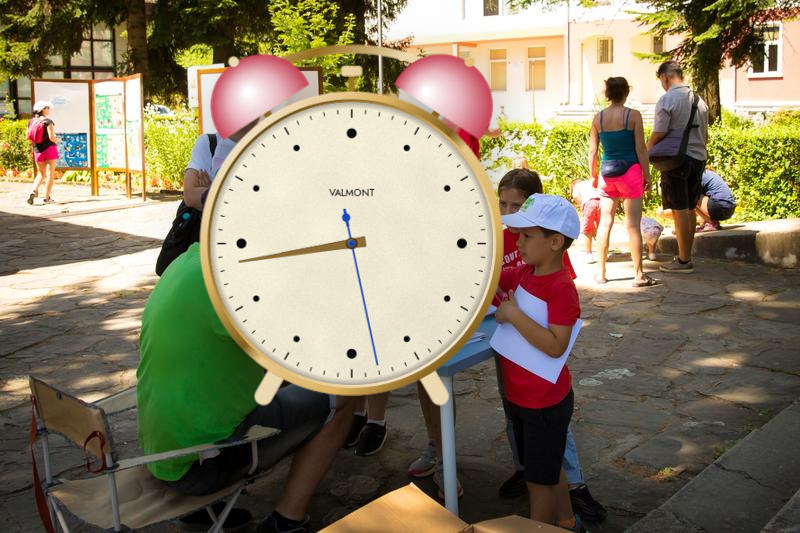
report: 8,43,28
